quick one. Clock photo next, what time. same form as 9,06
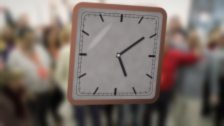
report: 5,09
